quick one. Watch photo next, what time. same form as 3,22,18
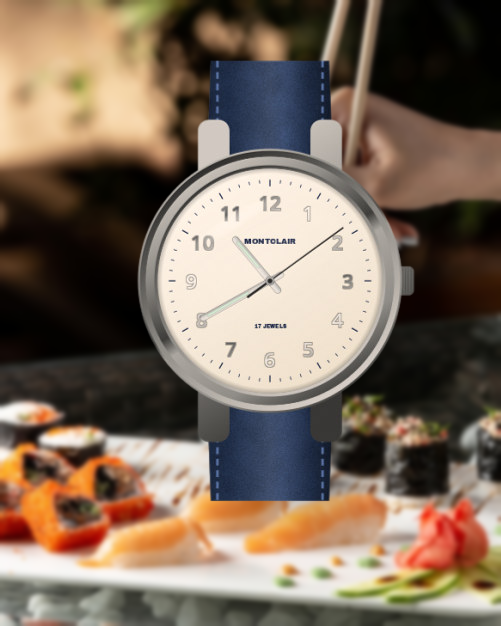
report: 10,40,09
